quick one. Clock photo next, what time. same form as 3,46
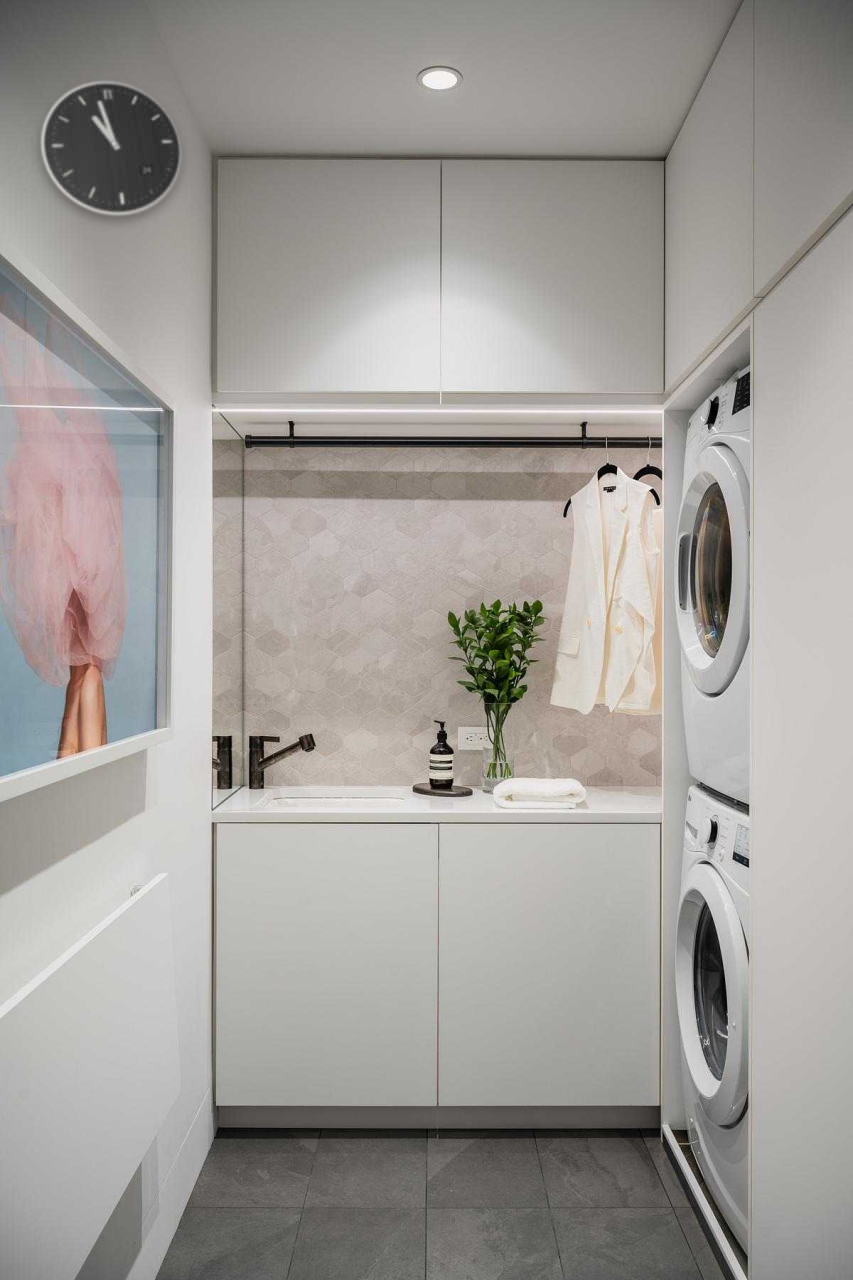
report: 10,58
